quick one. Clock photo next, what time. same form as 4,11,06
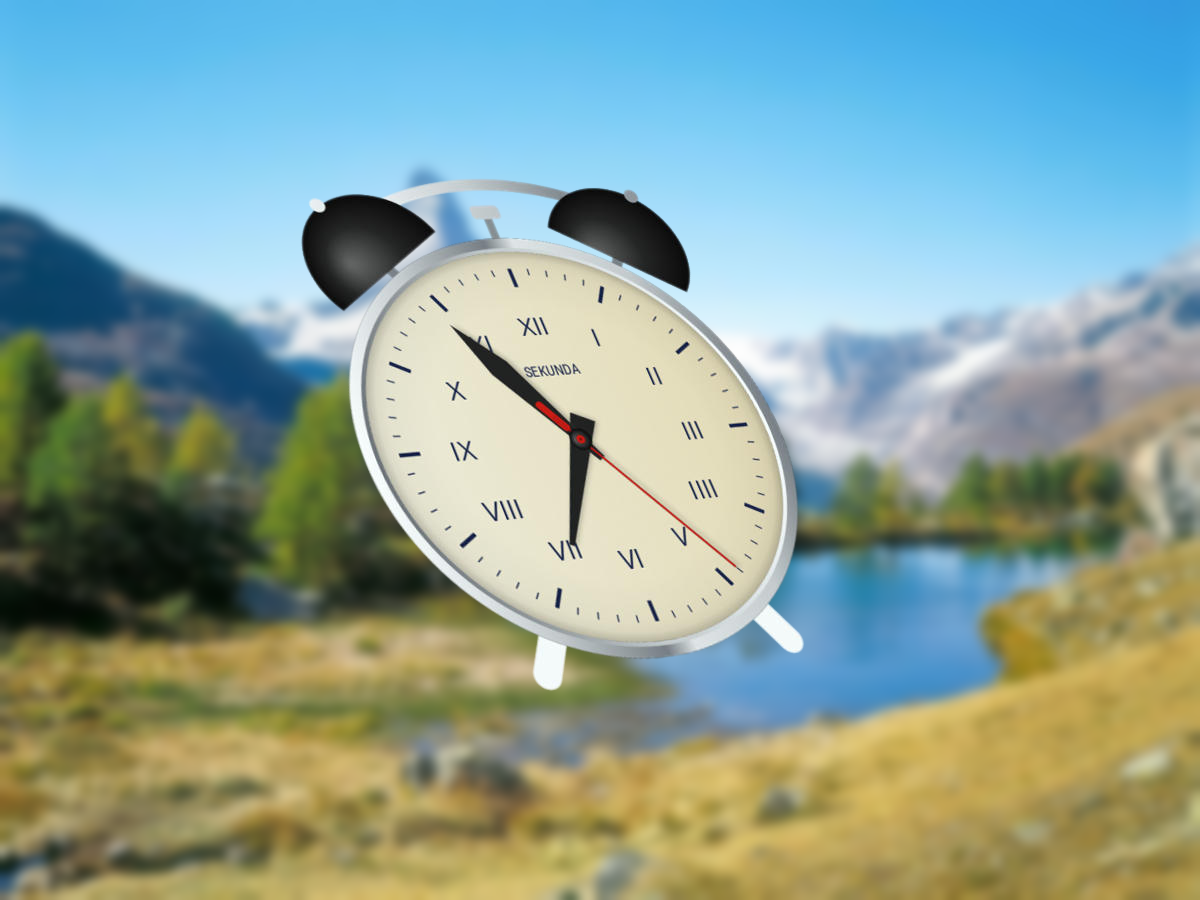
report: 6,54,24
